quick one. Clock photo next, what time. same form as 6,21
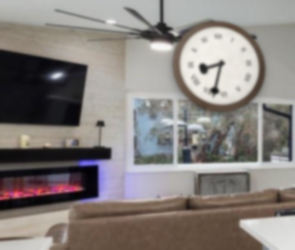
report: 8,33
